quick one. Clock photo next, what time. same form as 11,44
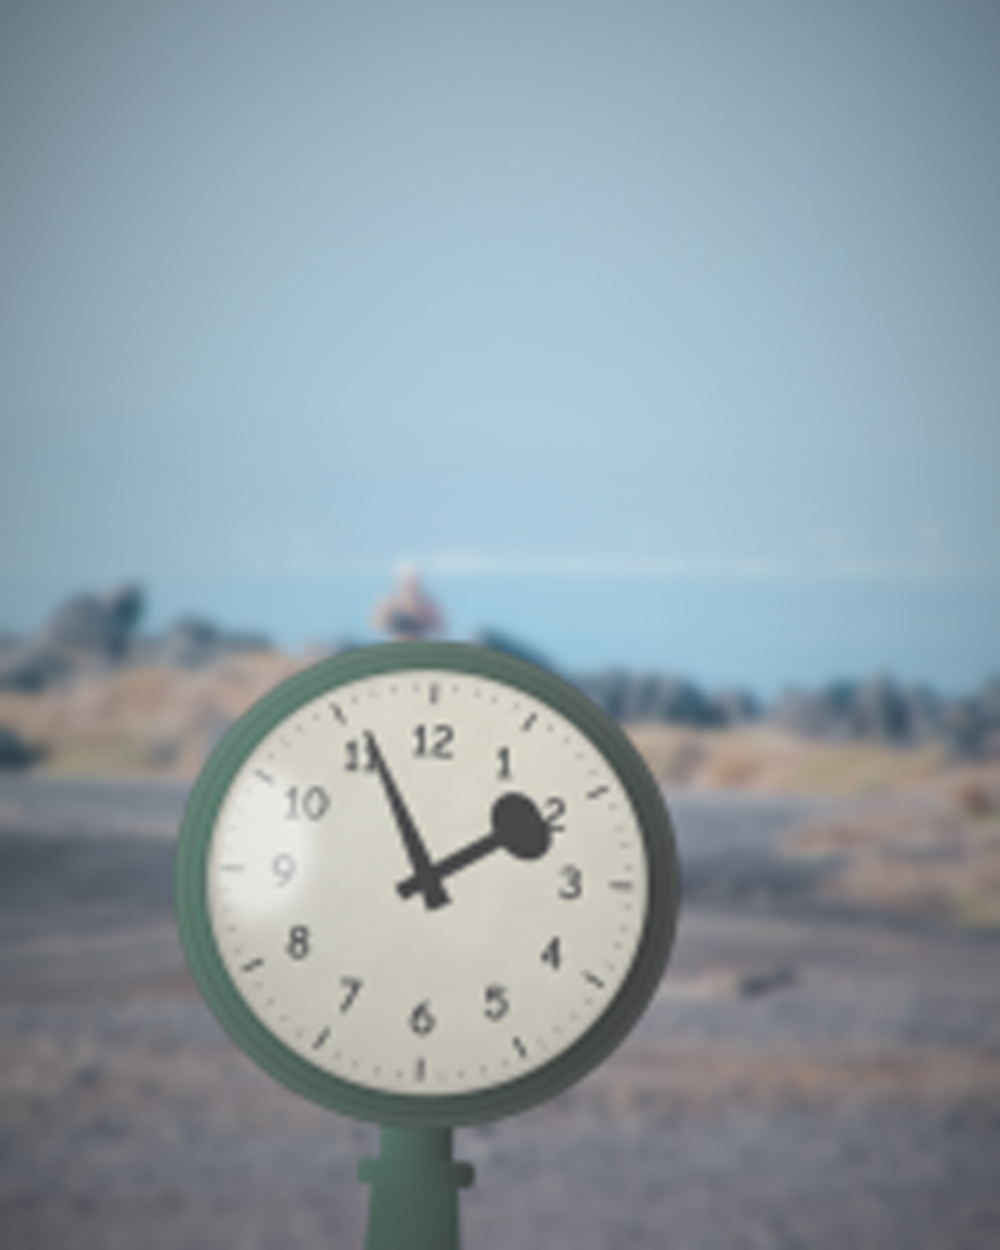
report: 1,56
